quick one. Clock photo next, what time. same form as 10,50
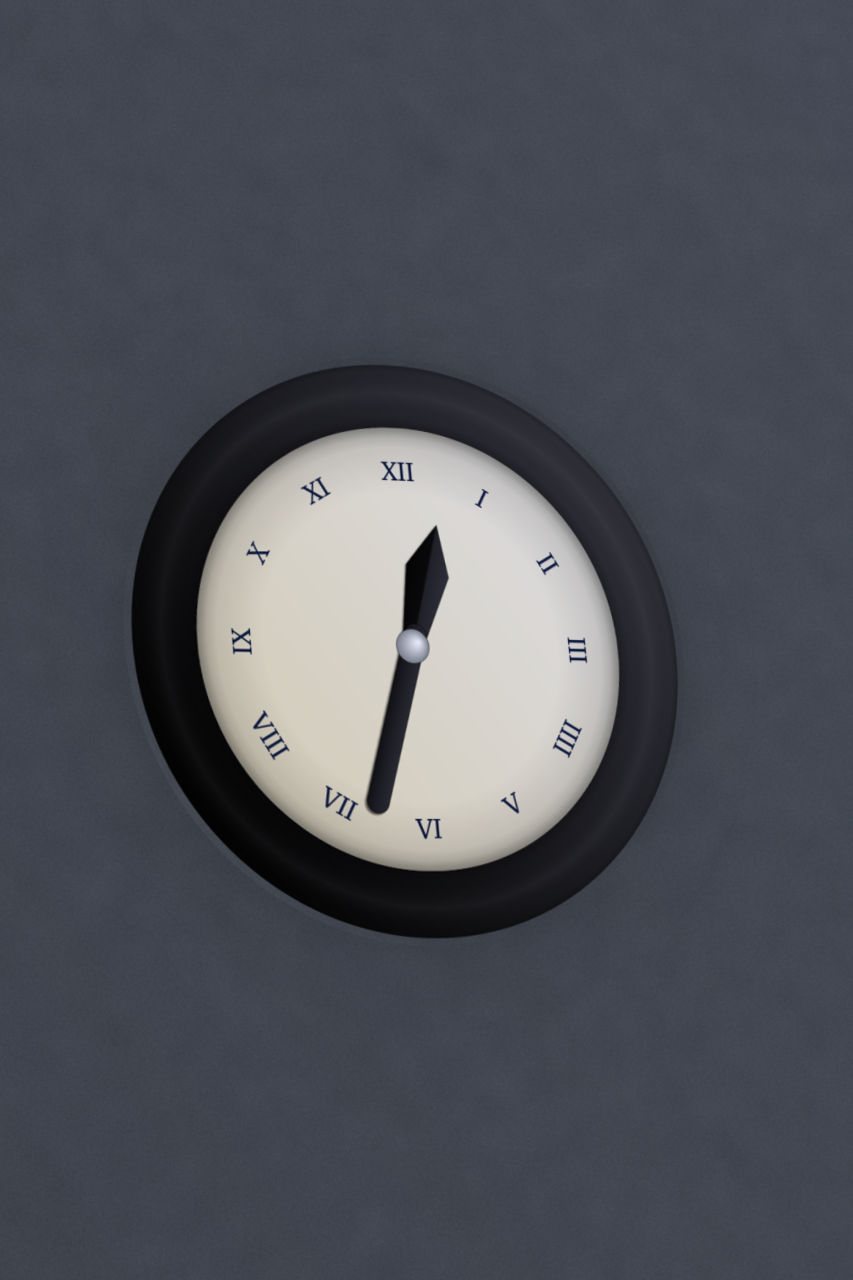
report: 12,33
